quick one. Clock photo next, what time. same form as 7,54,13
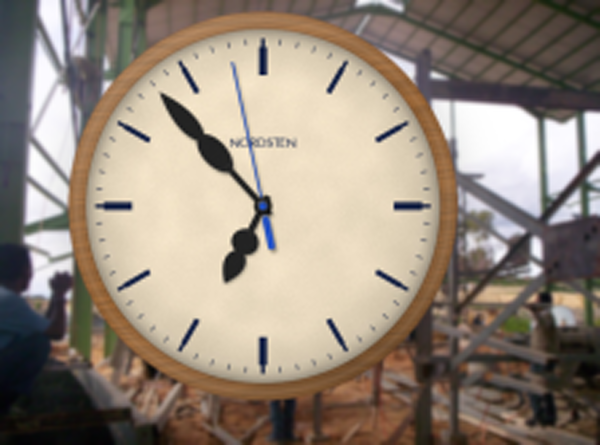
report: 6,52,58
